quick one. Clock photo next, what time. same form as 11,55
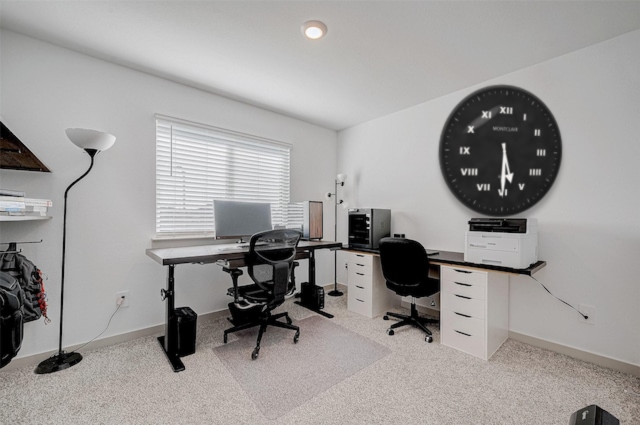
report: 5,30
